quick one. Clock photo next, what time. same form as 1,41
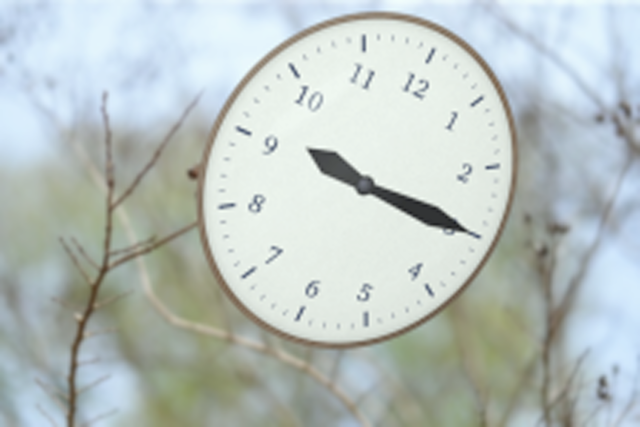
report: 9,15
